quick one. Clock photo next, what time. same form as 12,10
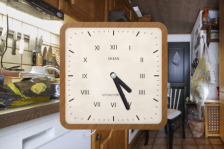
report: 4,26
